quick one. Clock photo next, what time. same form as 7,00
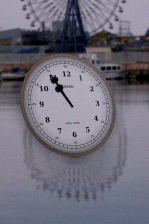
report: 10,55
